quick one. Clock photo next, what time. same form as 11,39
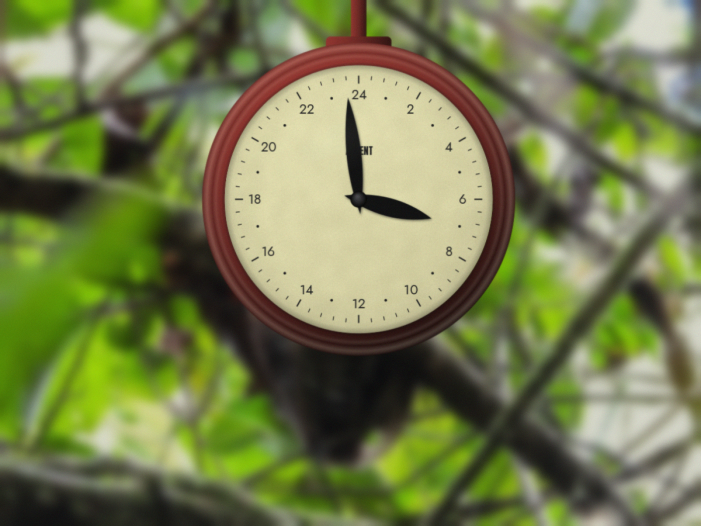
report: 6,59
